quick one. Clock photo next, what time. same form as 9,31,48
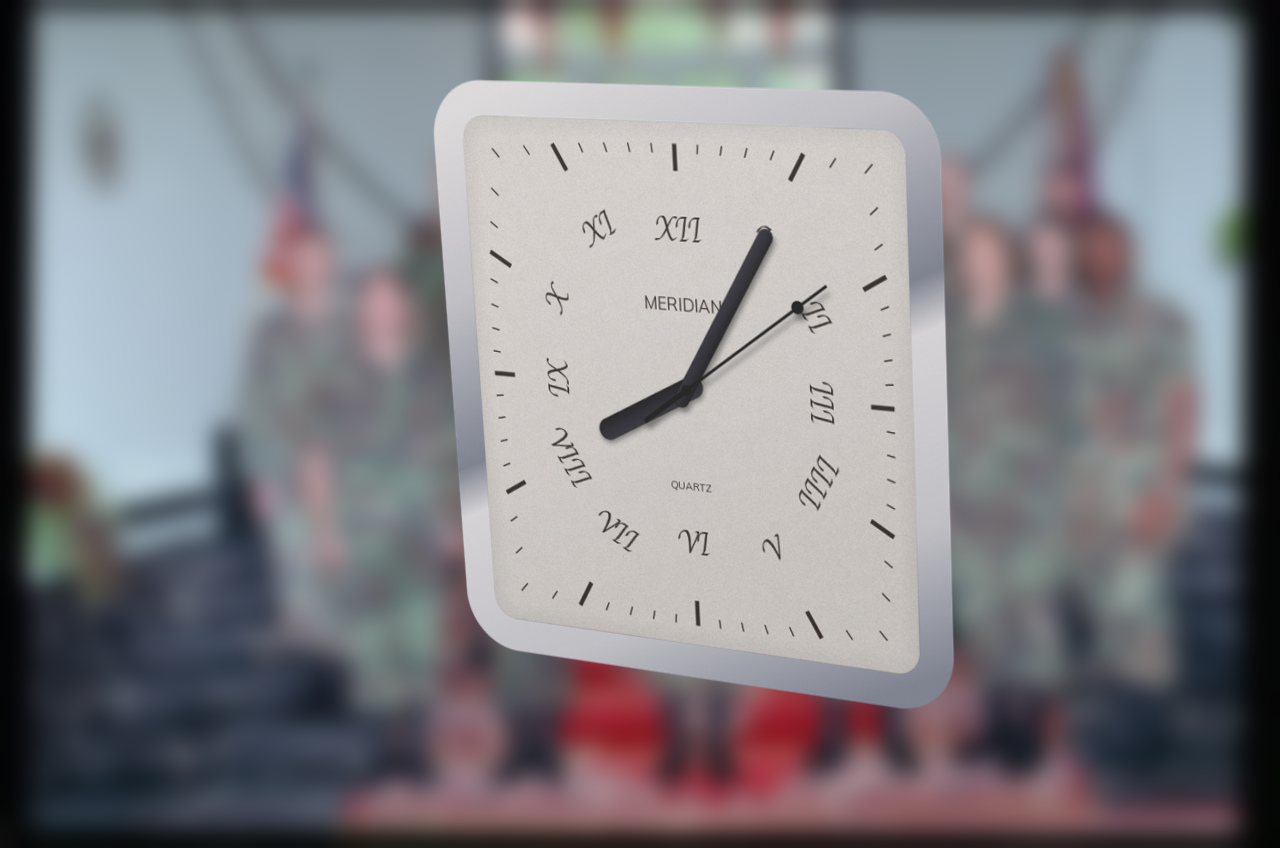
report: 8,05,09
